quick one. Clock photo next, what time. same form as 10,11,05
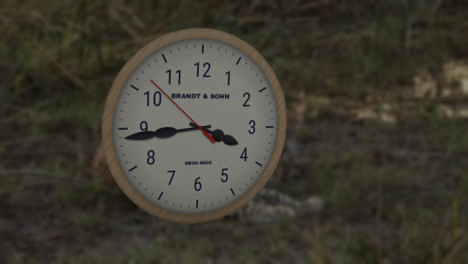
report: 3,43,52
